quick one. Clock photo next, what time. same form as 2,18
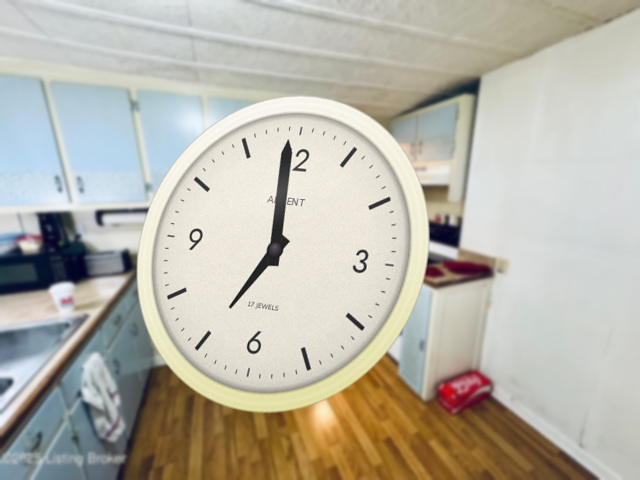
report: 6,59
